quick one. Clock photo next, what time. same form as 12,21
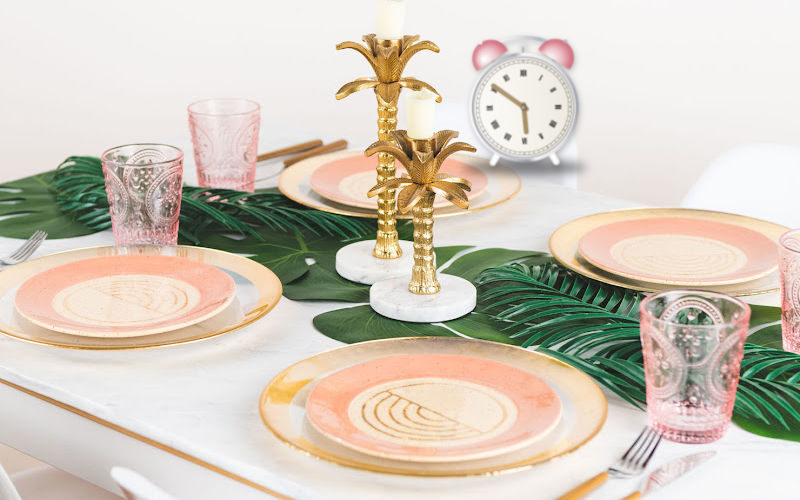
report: 5,51
